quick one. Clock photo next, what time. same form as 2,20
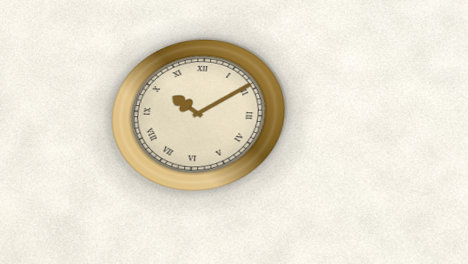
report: 10,09
